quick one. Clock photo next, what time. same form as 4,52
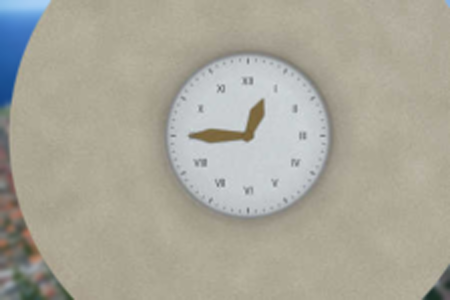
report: 12,45
